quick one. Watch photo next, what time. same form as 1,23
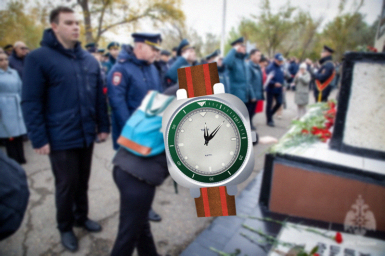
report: 12,08
